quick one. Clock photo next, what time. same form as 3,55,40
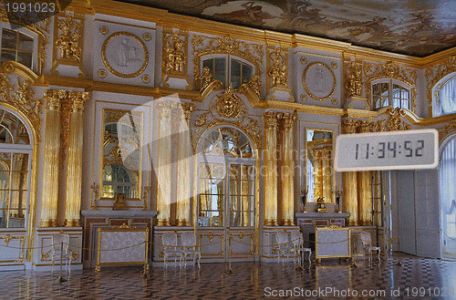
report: 11,34,52
